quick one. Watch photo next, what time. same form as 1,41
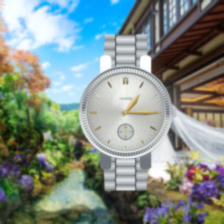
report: 1,15
